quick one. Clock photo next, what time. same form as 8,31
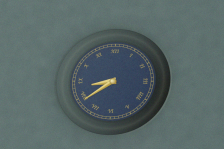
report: 8,39
